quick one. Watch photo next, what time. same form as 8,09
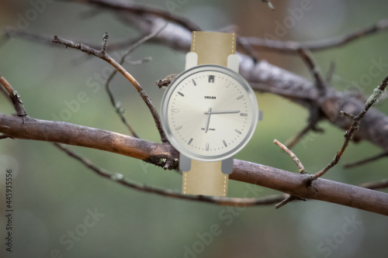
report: 6,14
